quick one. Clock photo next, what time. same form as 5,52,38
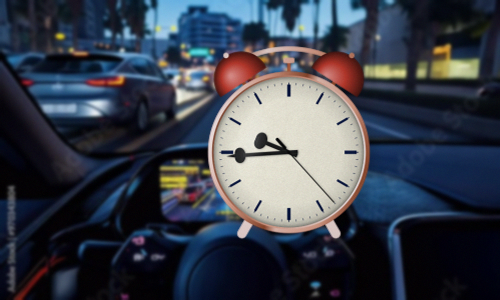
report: 9,44,23
